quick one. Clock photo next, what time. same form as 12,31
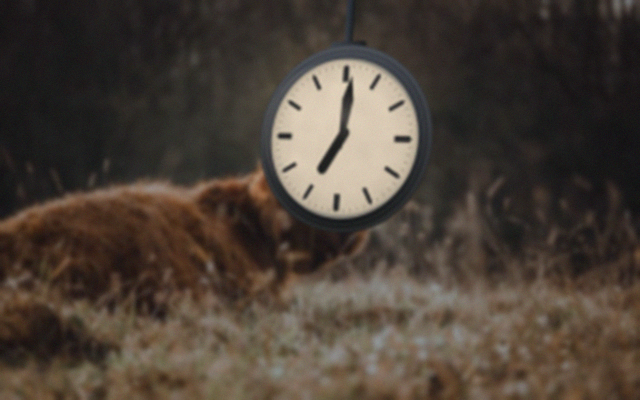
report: 7,01
